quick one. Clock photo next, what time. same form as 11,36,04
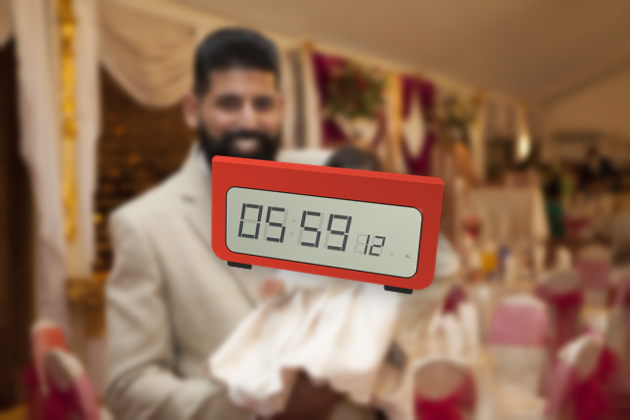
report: 5,59,12
